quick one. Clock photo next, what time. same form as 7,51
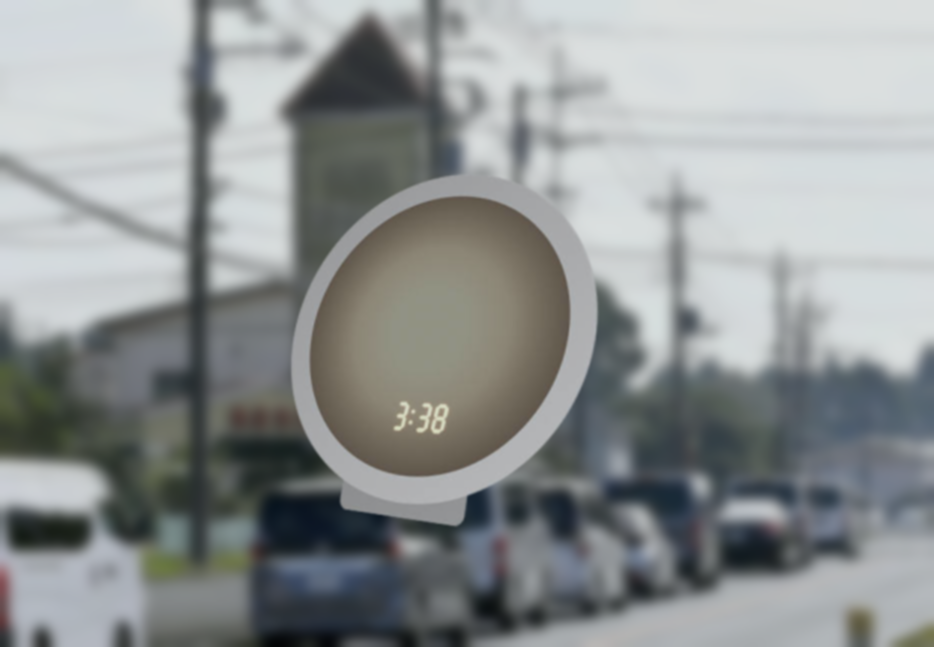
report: 3,38
